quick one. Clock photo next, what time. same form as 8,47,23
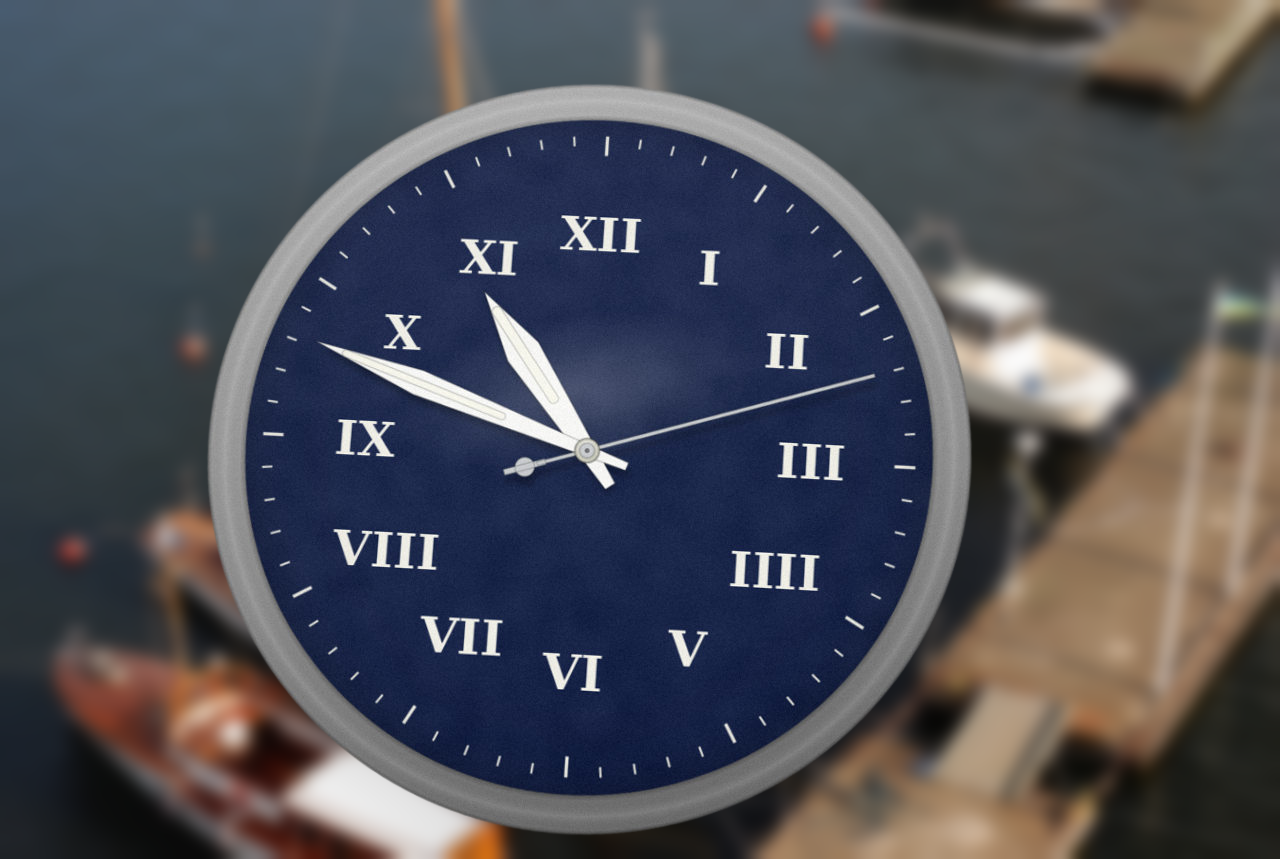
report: 10,48,12
